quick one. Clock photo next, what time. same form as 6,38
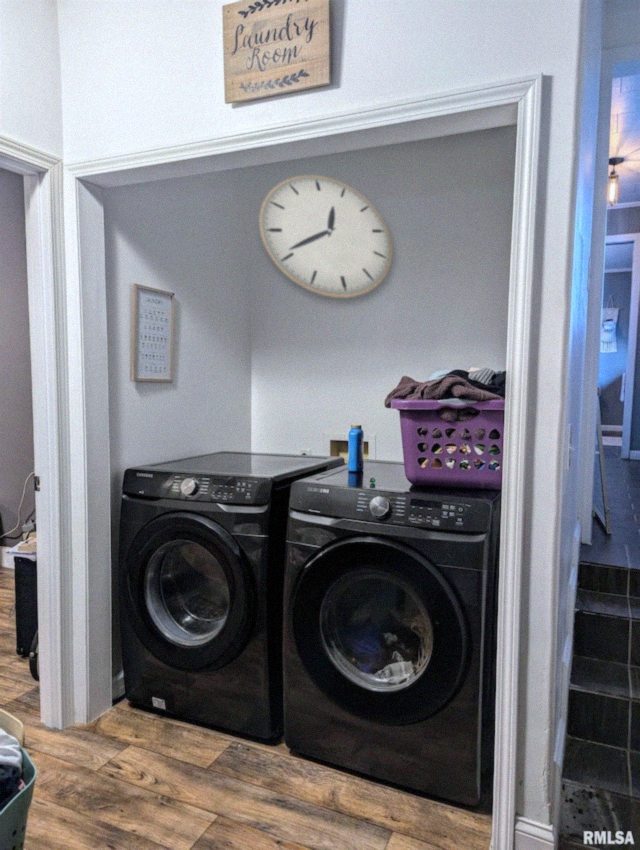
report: 12,41
